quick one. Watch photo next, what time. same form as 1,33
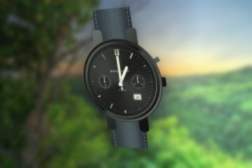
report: 1,00
